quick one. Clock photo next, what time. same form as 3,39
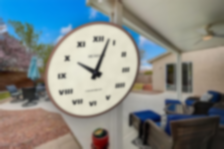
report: 10,03
